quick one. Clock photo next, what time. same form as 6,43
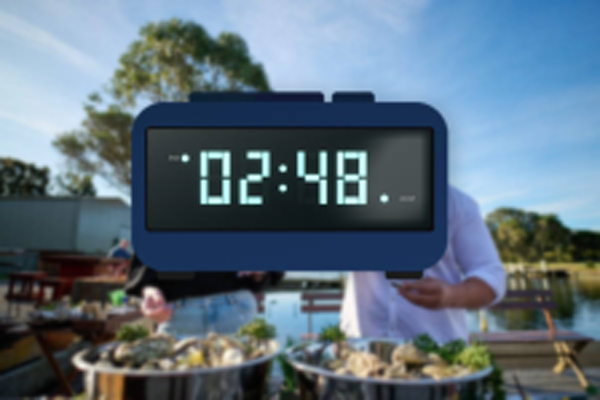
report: 2,48
